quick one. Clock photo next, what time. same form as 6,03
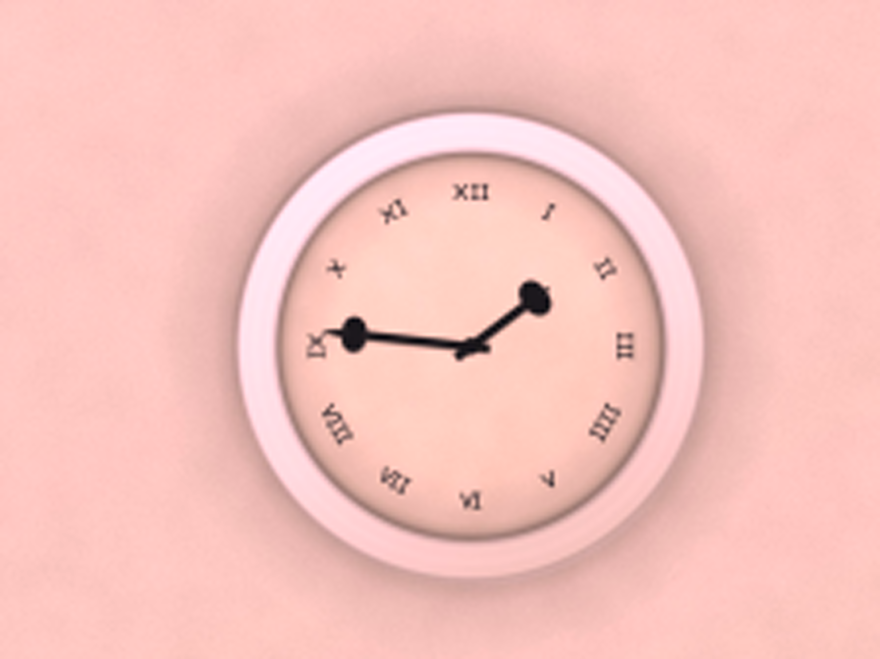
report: 1,46
